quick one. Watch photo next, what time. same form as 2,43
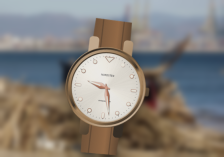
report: 9,28
